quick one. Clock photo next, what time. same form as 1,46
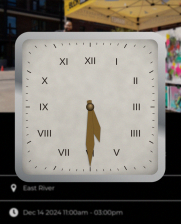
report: 5,30
